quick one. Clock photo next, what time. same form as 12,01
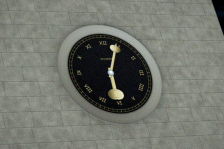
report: 6,04
